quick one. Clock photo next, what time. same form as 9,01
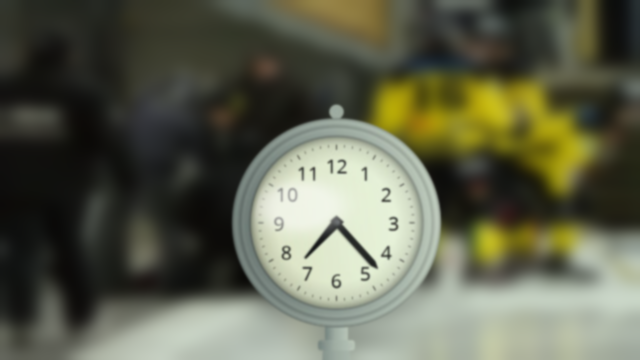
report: 7,23
